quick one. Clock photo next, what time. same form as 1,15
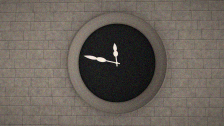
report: 11,47
